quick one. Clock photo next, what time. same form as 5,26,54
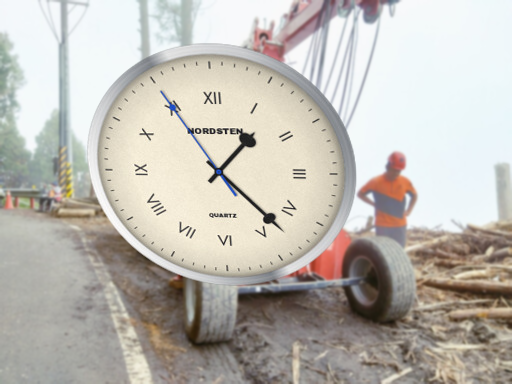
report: 1,22,55
